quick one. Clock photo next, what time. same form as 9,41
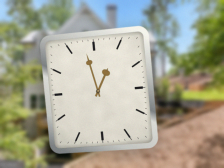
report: 12,58
